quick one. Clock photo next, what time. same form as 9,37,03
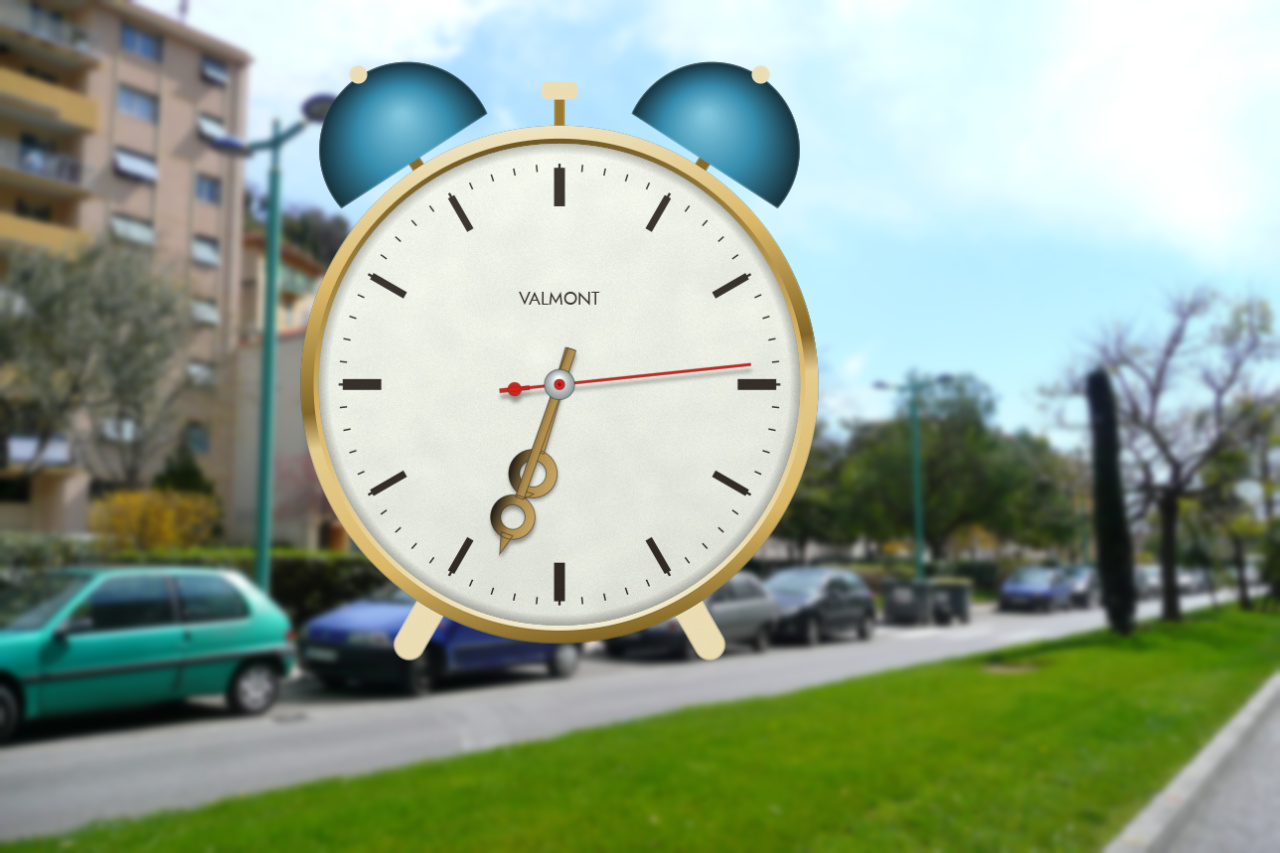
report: 6,33,14
